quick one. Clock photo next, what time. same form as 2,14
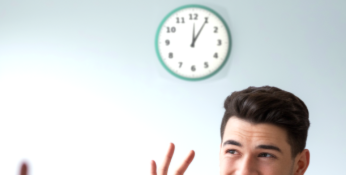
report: 12,05
